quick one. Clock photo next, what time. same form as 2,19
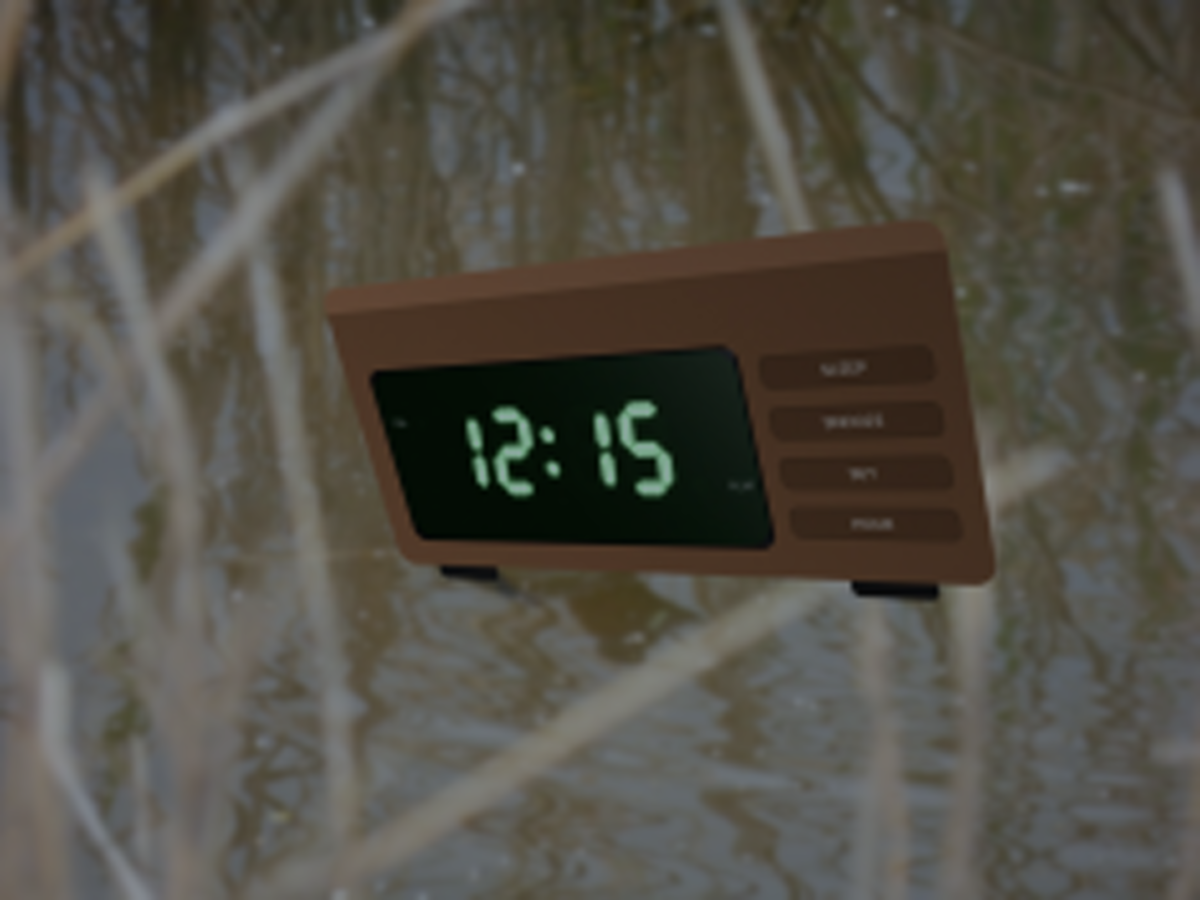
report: 12,15
